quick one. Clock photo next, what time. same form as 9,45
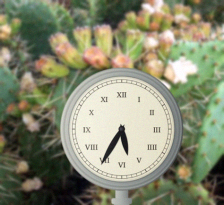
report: 5,35
